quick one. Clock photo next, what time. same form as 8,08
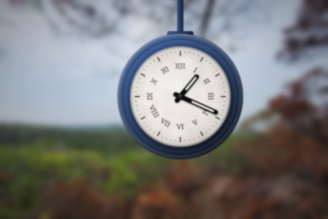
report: 1,19
